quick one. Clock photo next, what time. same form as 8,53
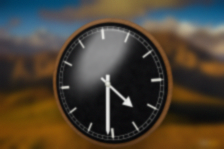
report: 4,31
